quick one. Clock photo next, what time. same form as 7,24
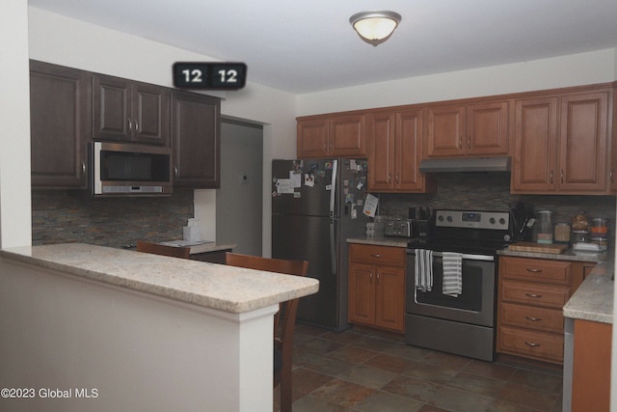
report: 12,12
